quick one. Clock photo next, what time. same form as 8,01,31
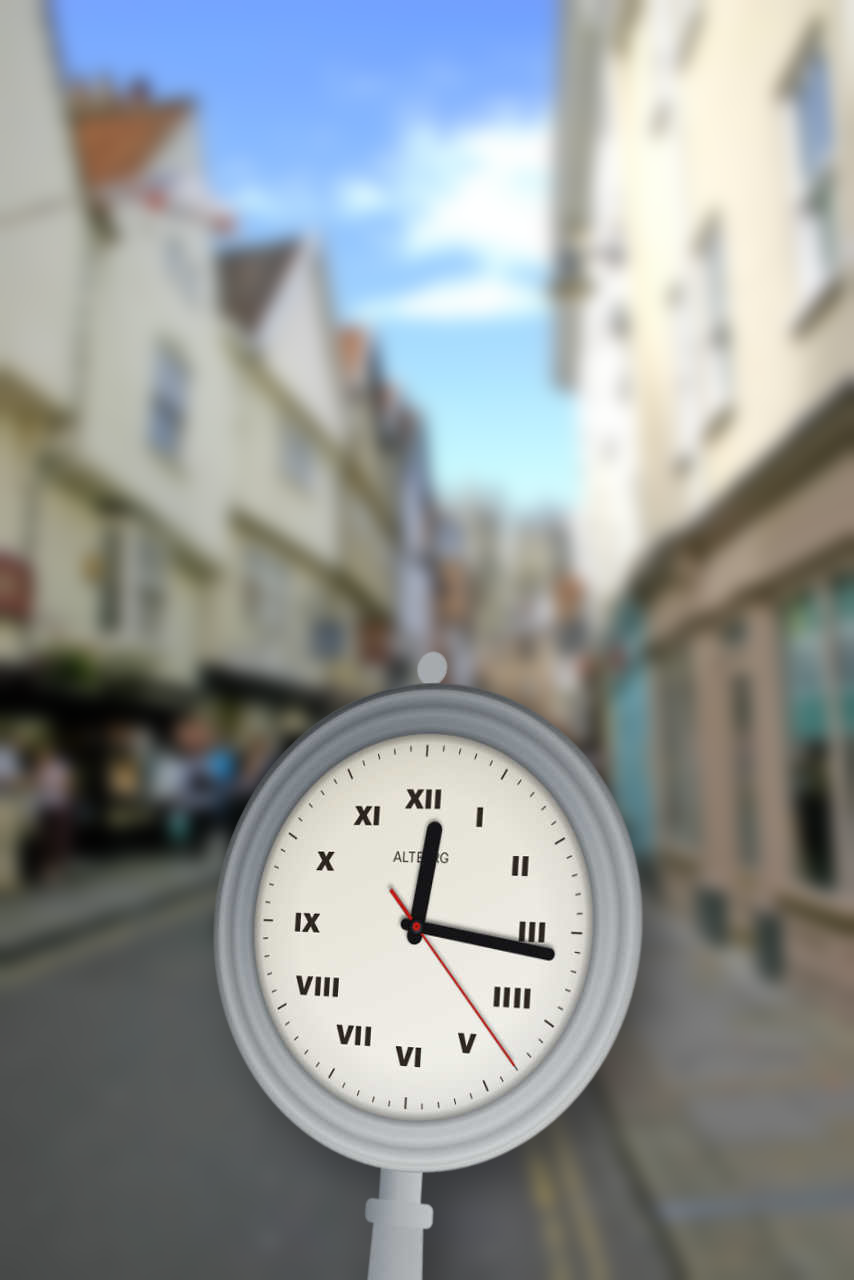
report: 12,16,23
